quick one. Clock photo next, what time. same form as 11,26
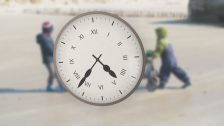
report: 4,37
